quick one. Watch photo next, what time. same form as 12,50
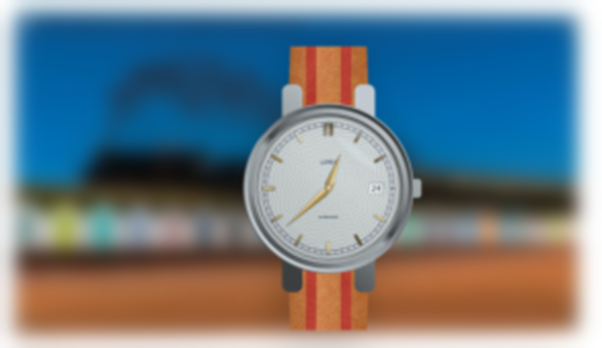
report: 12,38
